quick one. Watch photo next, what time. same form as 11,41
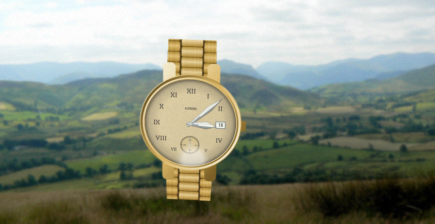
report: 3,08
